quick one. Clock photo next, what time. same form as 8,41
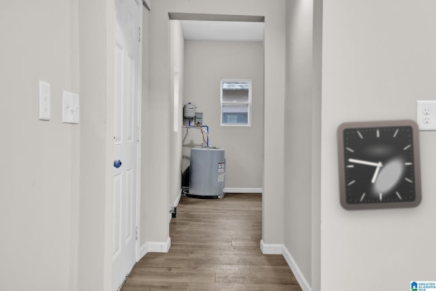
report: 6,47
